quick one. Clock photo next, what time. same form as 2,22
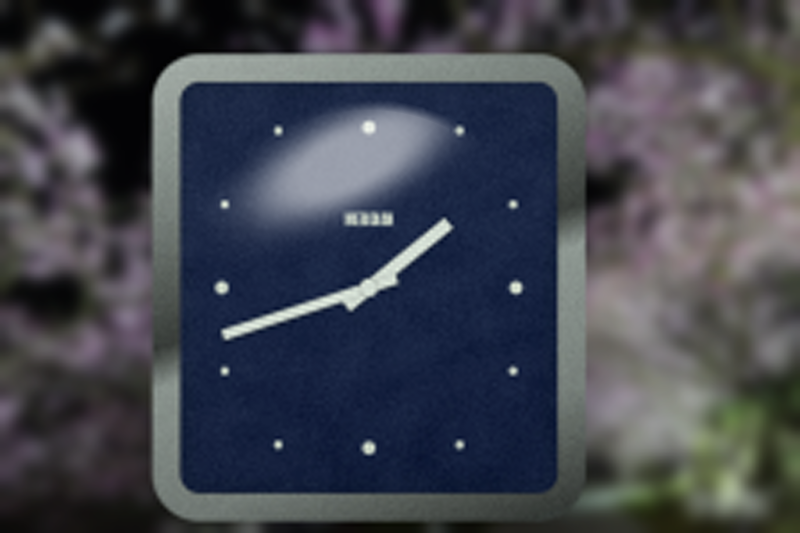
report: 1,42
